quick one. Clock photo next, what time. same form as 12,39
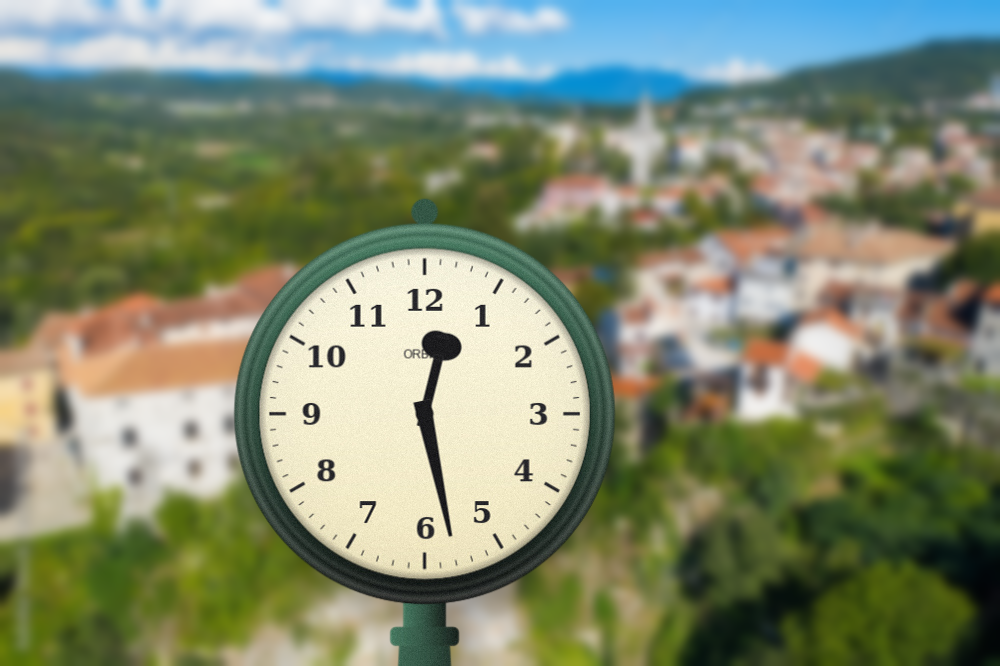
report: 12,28
